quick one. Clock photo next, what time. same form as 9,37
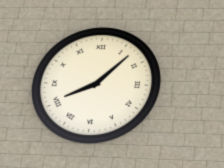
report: 8,07
